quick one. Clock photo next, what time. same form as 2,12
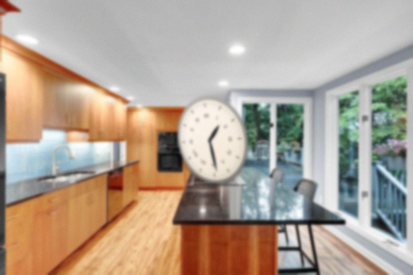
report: 1,29
